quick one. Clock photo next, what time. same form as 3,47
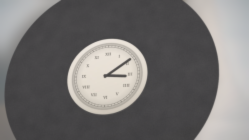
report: 3,09
